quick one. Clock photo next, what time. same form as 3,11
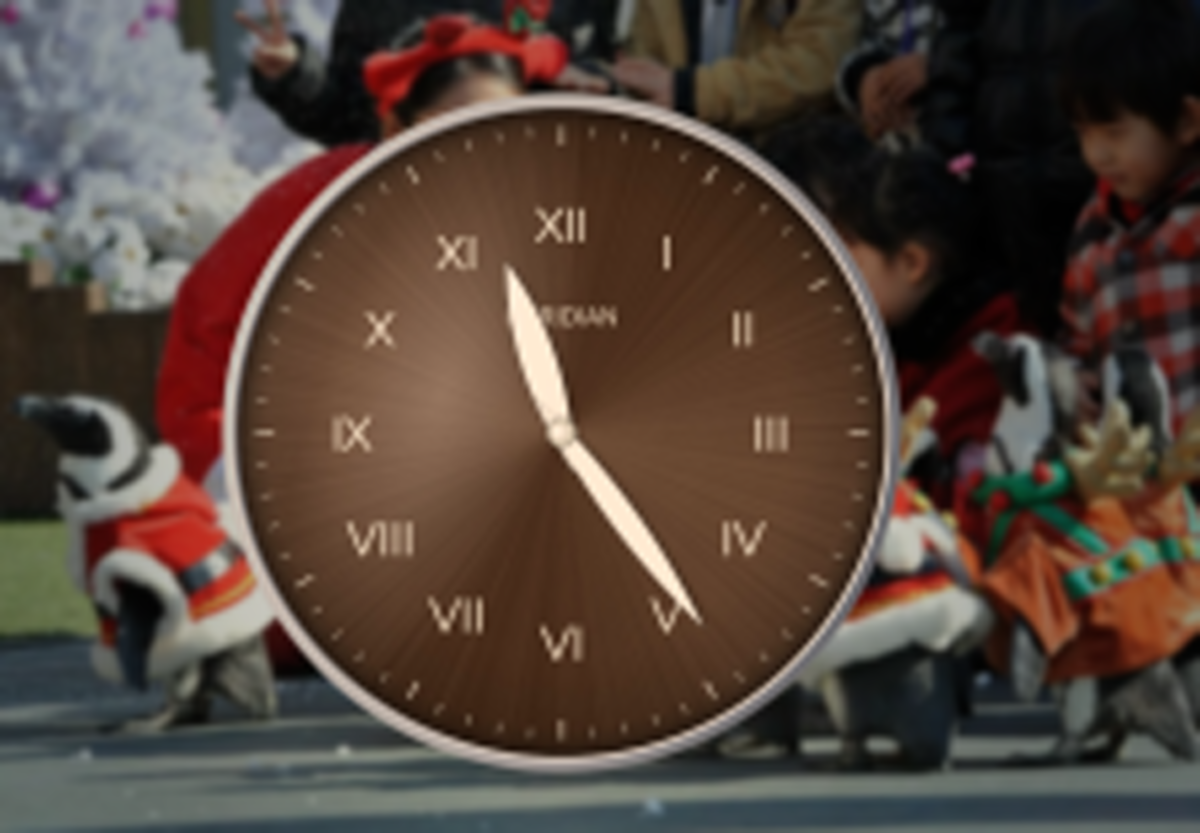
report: 11,24
